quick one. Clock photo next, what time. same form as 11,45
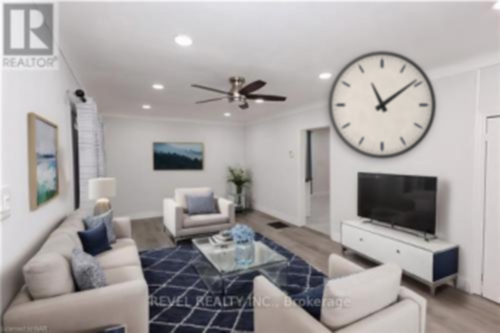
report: 11,09
